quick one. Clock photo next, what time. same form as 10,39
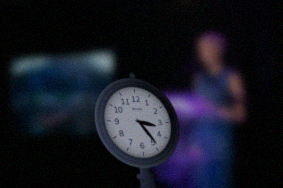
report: 3,24
